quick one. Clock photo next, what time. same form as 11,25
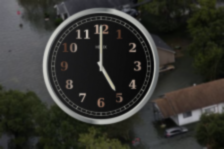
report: 5,00
